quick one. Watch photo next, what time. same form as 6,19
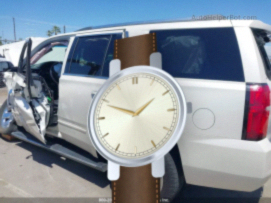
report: 1,49
